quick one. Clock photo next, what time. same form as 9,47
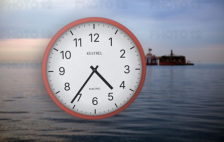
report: 4,36
